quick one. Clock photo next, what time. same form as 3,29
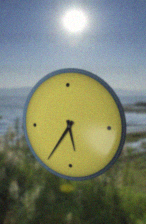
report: 5,36
